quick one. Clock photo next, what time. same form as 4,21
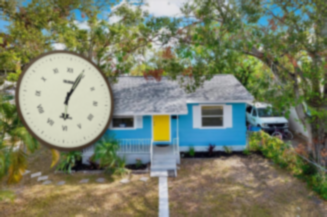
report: 6,04
